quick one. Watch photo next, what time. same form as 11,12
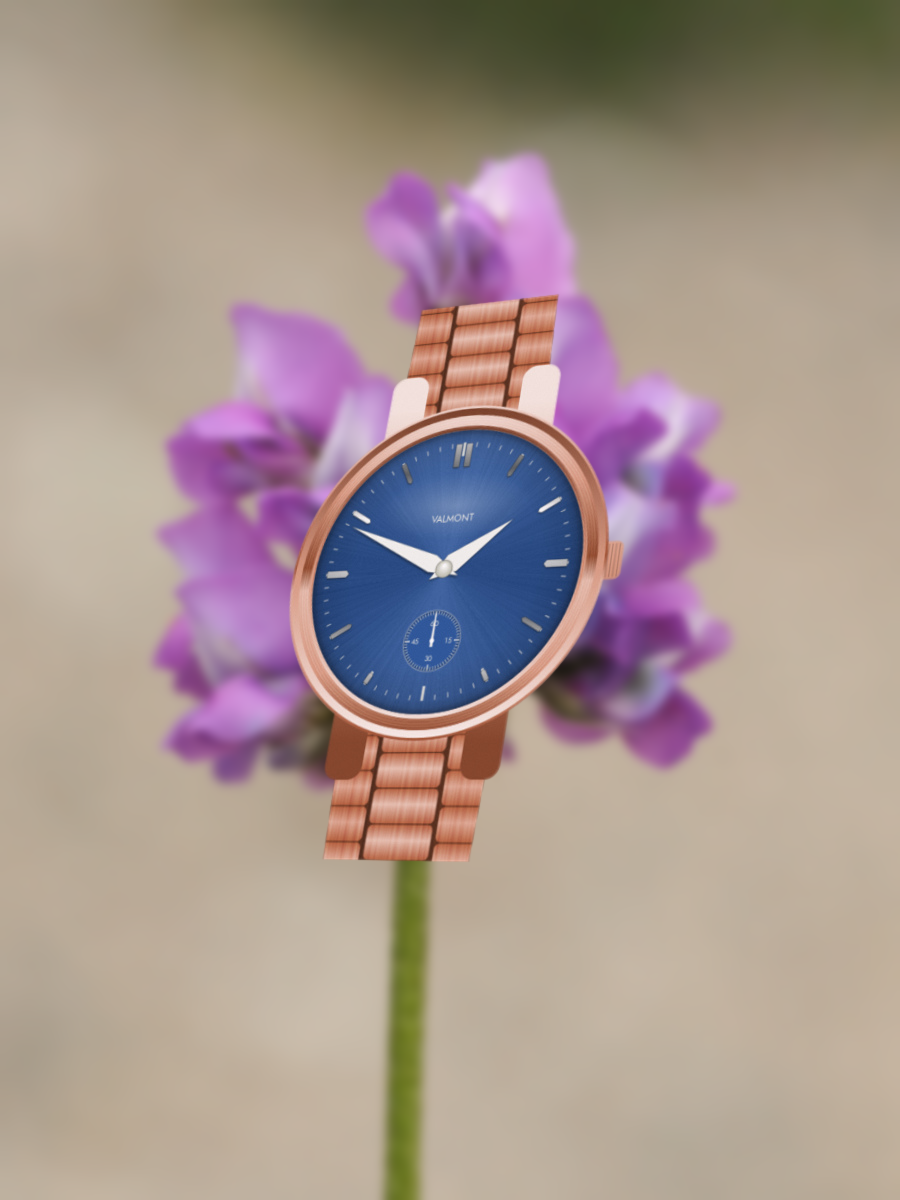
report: 1,49
